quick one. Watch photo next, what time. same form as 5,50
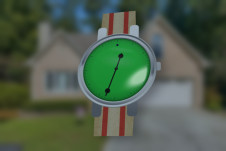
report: 12,33
